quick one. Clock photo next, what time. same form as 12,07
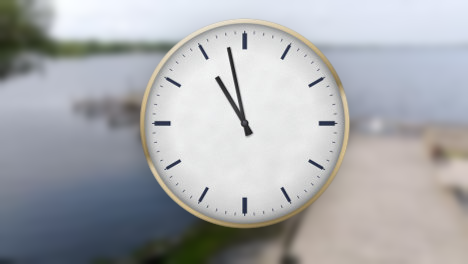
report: 10,58
